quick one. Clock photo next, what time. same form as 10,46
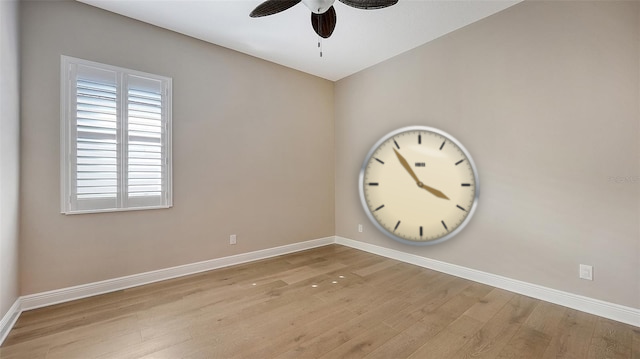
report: 3,54
